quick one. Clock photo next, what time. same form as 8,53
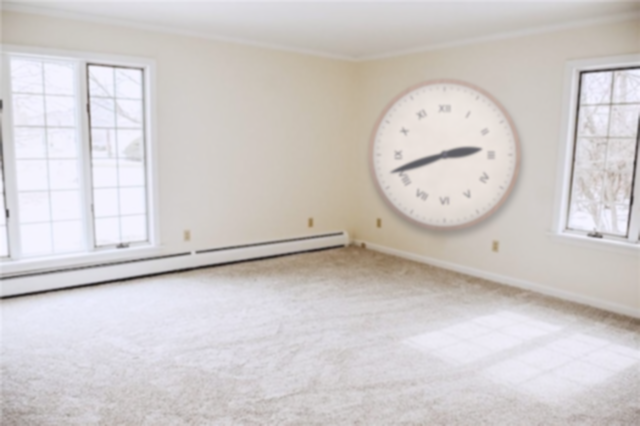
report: 2,42
